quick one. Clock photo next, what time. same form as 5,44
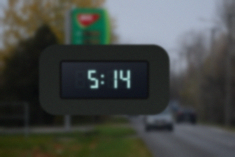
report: 5,14
